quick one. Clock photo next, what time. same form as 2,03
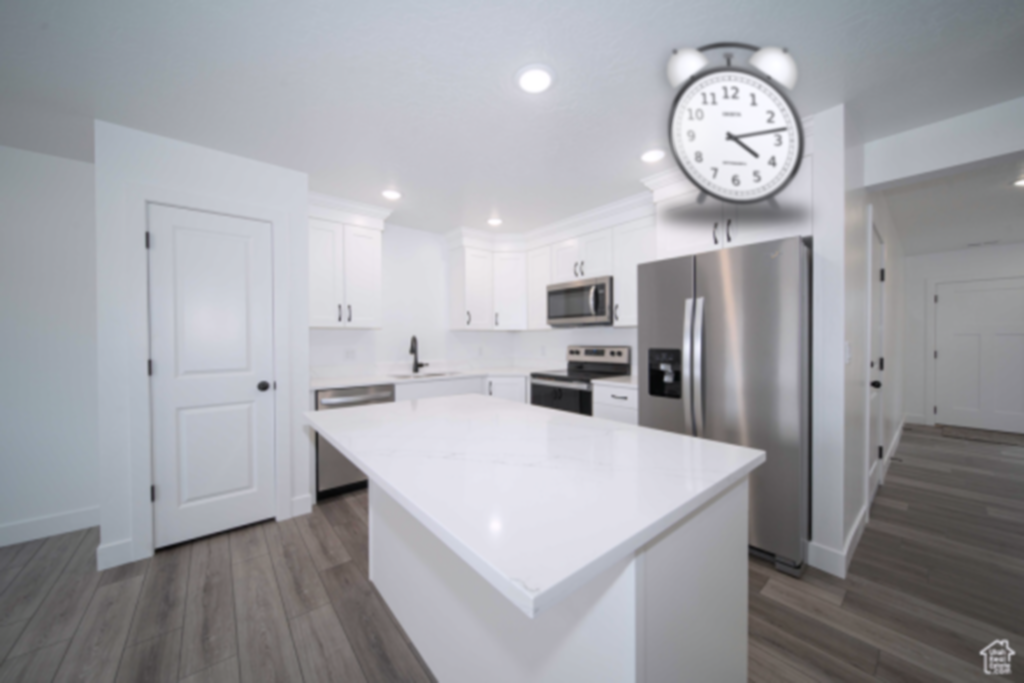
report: 4,13
